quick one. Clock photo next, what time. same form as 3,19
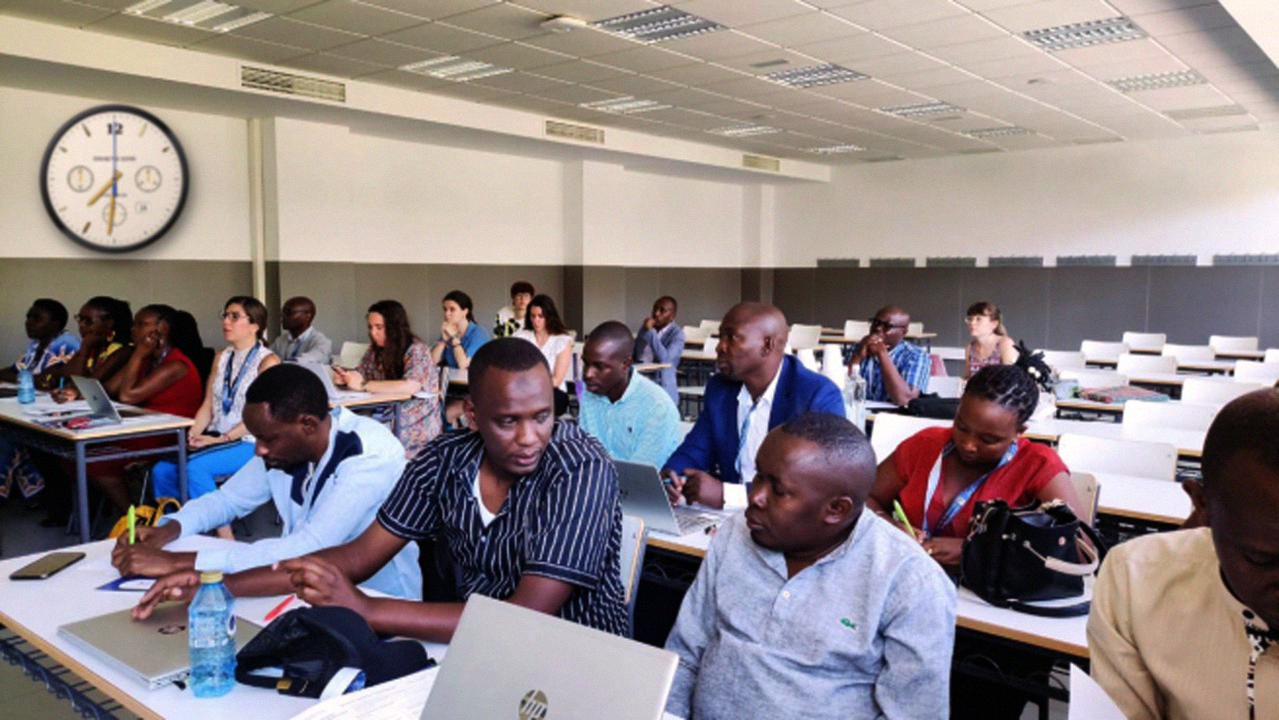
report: 7,31
